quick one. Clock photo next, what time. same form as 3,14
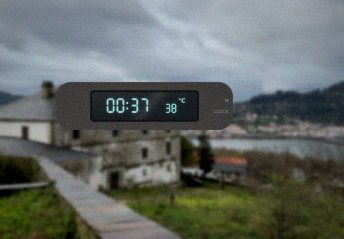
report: 0,37
